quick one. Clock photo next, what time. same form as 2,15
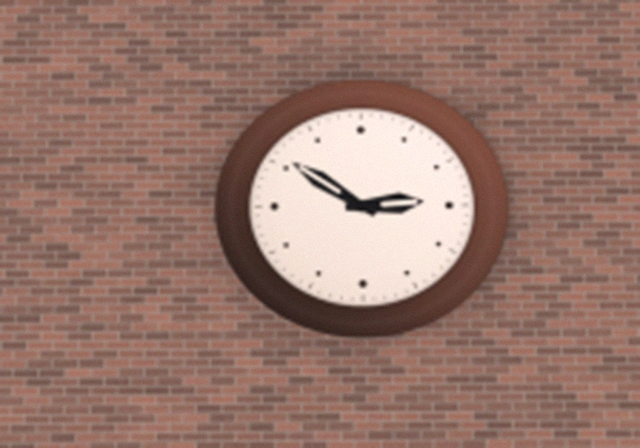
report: 2,51
